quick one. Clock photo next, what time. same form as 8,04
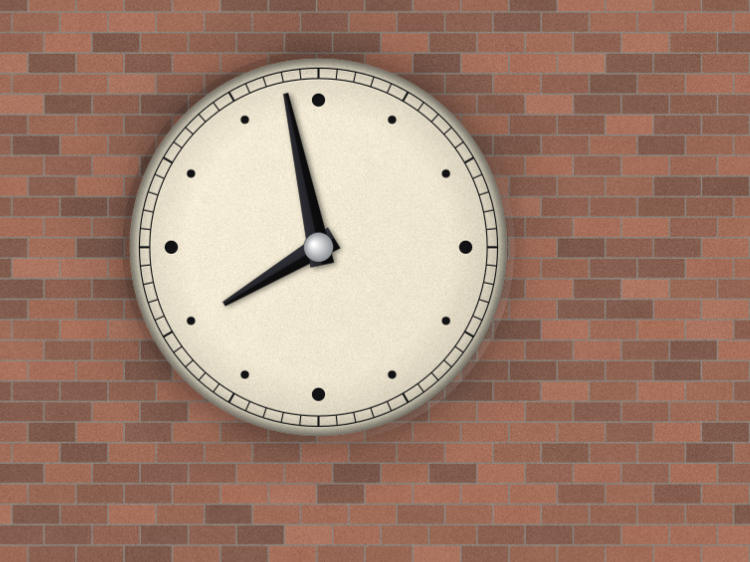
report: 7,58
